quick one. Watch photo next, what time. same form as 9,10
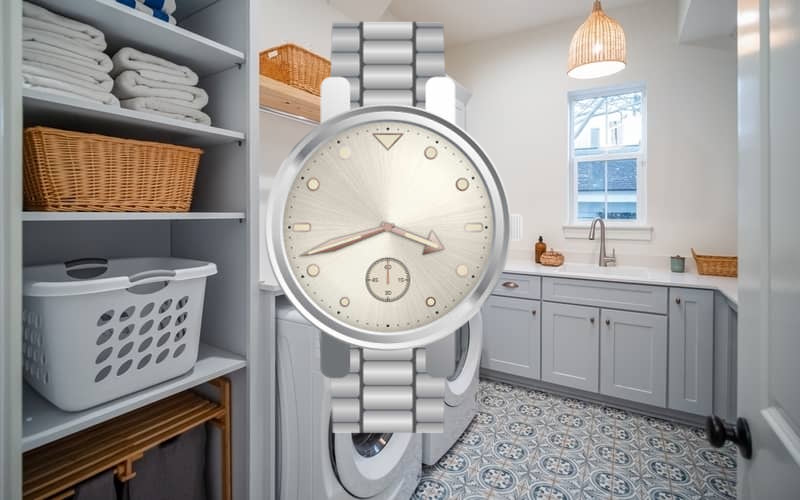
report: 3,42
